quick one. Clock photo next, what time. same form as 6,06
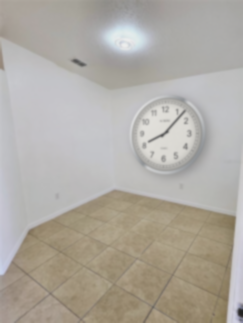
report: 8,07
